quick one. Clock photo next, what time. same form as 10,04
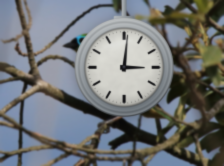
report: 3,01
